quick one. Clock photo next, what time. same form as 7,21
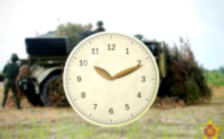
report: 10,11
